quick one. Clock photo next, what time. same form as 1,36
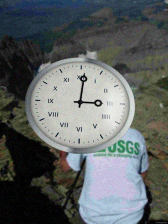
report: 3,01
